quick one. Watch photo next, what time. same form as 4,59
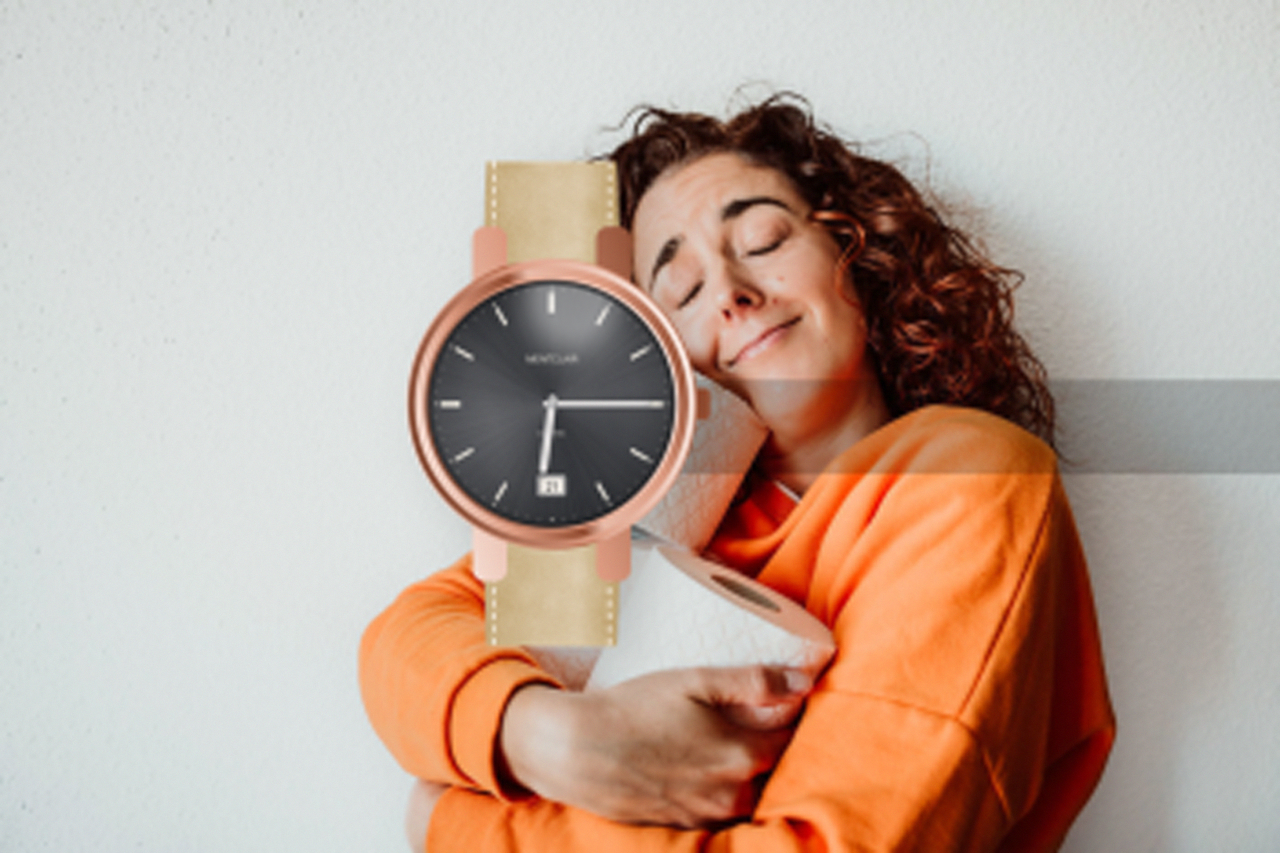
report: 6,15
